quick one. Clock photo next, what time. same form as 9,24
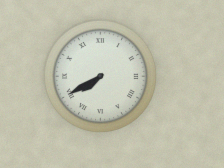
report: 7,40
